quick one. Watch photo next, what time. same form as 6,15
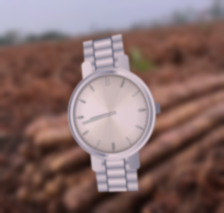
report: 8,43
